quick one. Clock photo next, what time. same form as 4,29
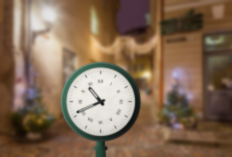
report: 10,41
